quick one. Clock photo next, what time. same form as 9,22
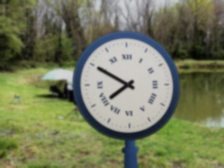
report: 7,50
